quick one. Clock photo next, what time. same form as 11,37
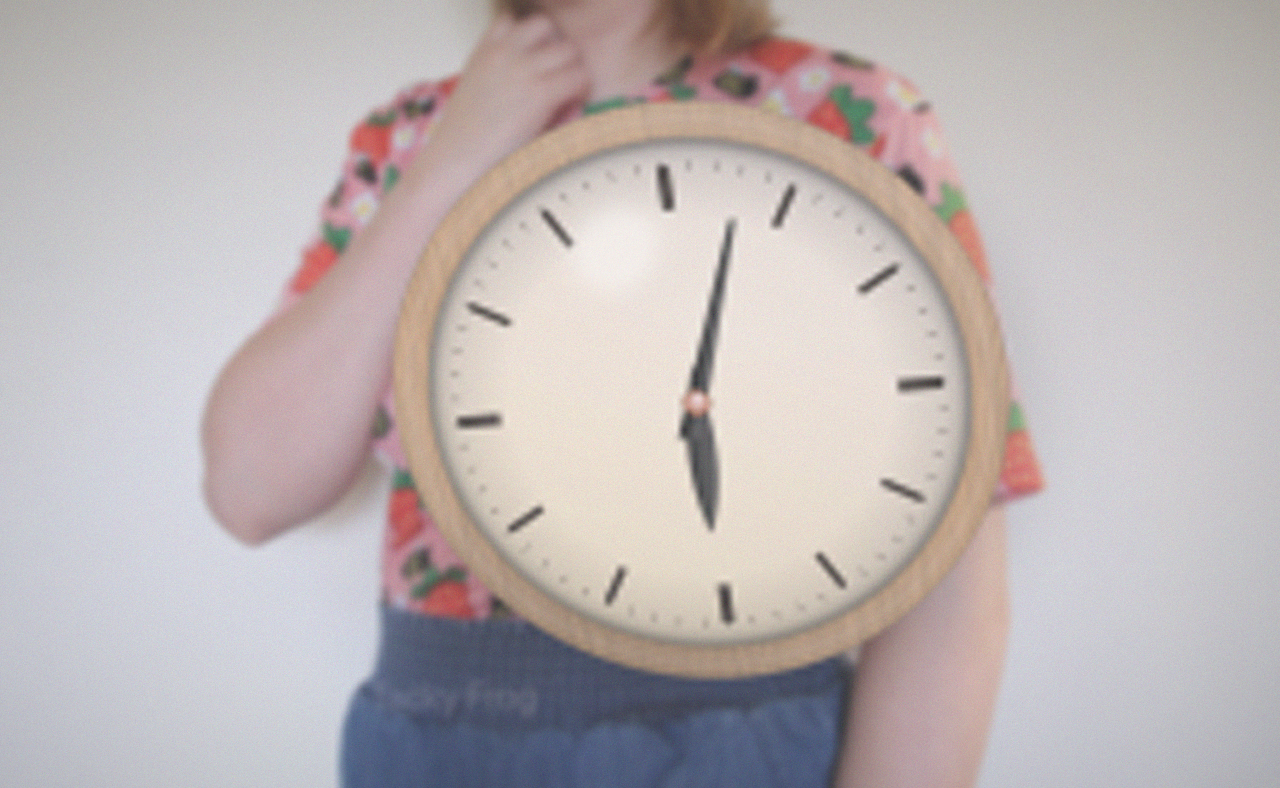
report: 6,03
